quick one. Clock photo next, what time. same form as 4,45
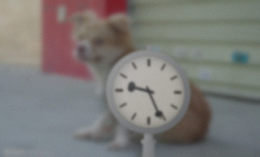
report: 9,26
